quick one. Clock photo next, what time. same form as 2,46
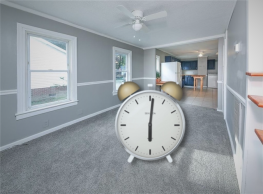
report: 6,01
